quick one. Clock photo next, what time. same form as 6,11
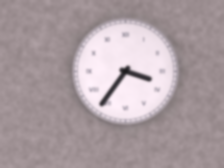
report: 3,36
